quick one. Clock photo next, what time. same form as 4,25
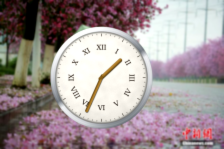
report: 1,34
